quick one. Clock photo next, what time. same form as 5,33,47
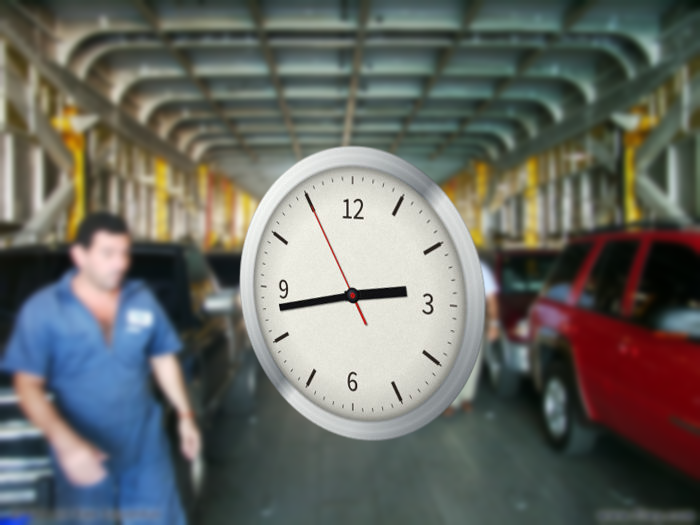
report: 2,42,55
